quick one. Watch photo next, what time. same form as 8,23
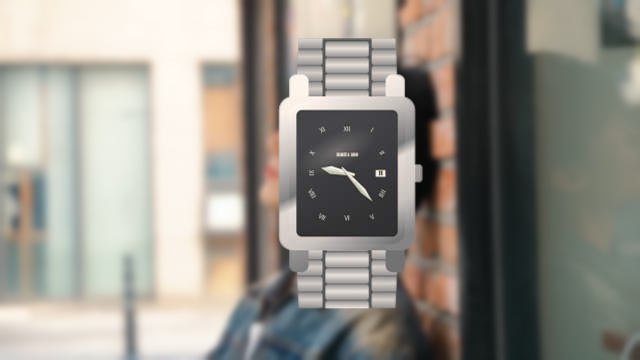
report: 9,23
